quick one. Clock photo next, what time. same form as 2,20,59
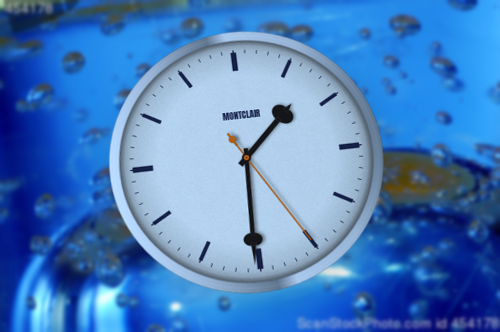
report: 1,30,25
